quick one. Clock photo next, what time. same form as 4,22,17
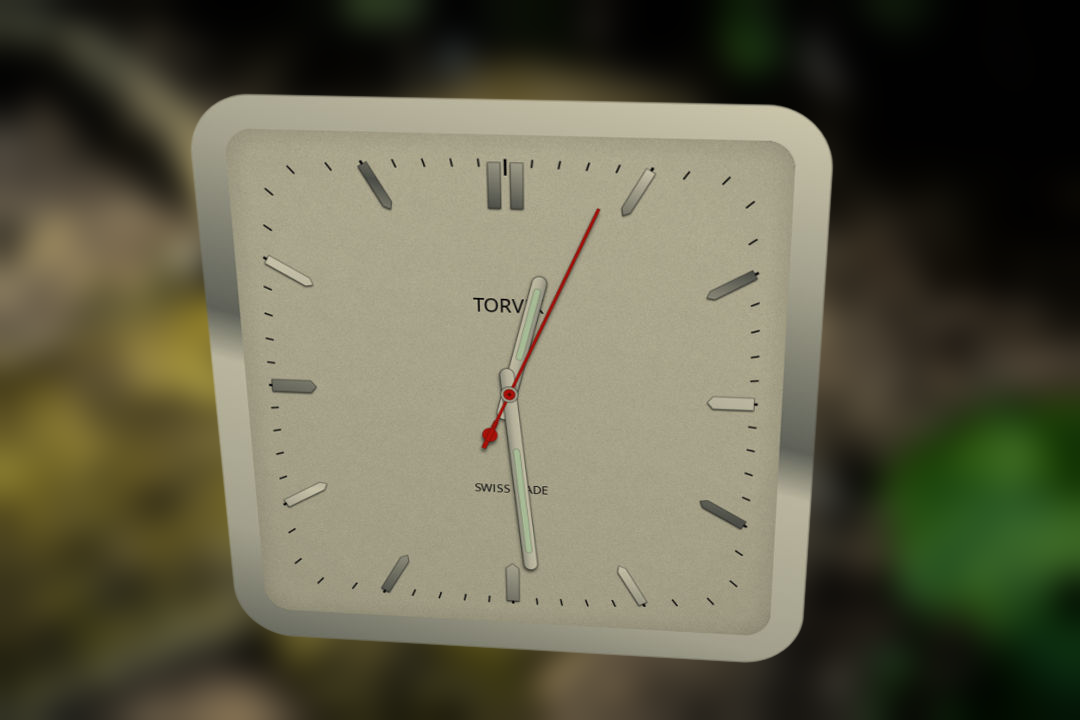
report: 12,29,04
